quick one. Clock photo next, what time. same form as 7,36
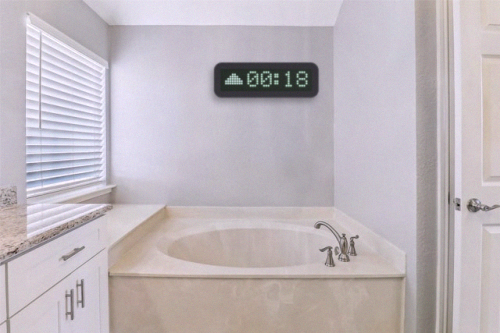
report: 0,18
